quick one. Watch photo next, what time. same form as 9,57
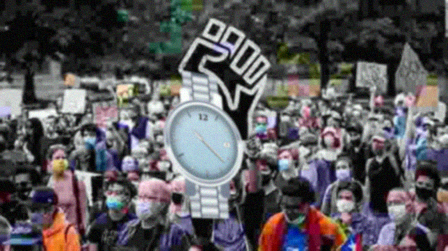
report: 10,22
